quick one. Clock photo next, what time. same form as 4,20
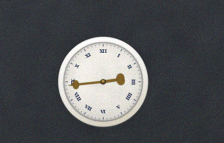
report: 2,44
